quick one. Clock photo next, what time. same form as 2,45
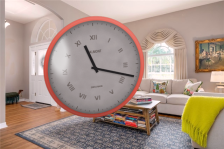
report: 11,18
